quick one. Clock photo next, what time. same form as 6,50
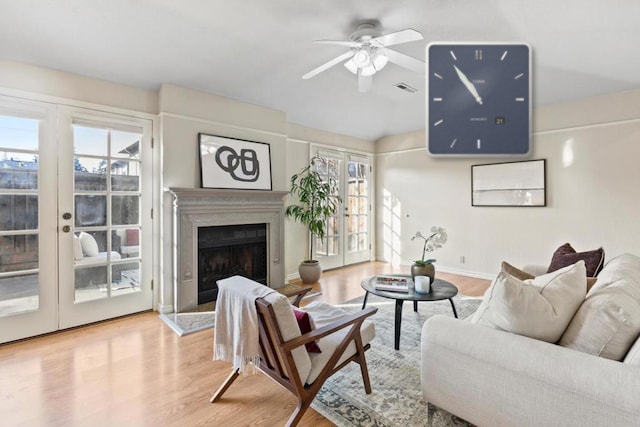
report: 10,54
